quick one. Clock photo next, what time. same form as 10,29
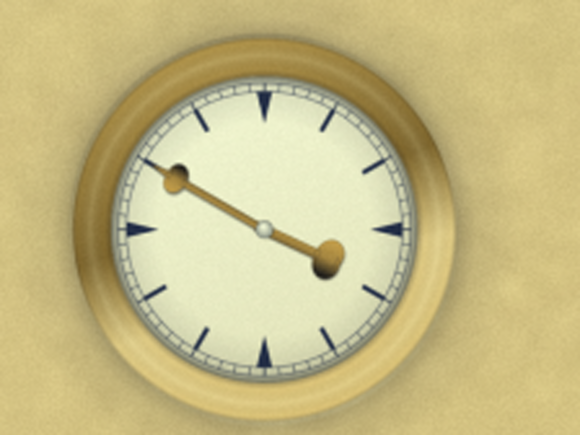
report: 3,50
